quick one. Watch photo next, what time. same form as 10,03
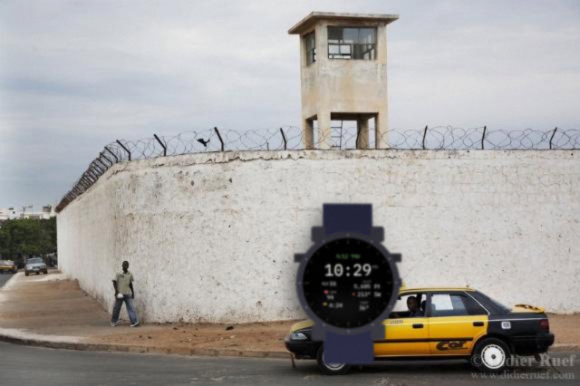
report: 10,29
